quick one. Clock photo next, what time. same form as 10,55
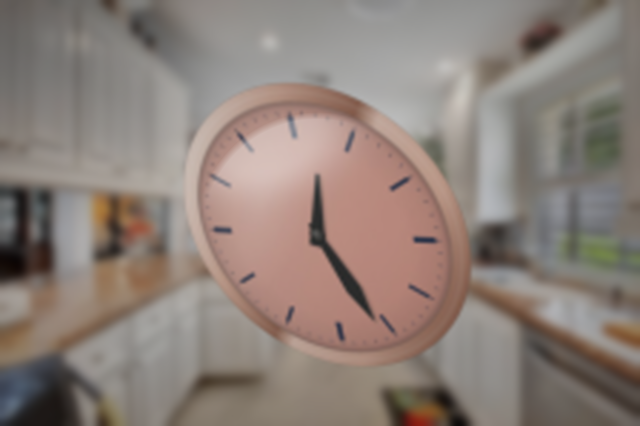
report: 12,26
